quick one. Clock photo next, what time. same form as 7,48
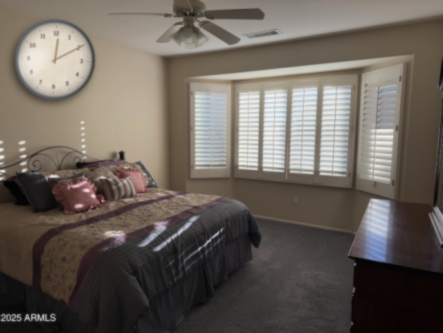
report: 12,10
